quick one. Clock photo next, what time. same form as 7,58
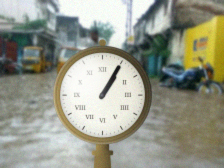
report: 1,05
